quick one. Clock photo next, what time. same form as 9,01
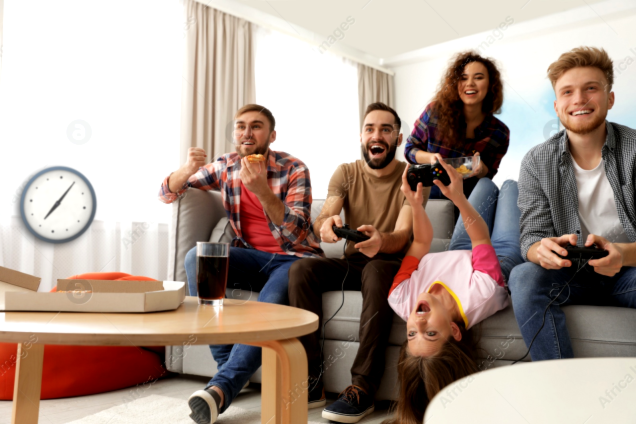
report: 7,05
